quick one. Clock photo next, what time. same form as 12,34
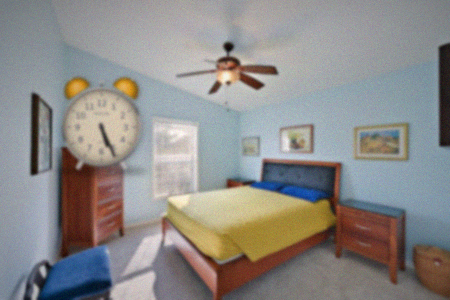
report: 5,26
